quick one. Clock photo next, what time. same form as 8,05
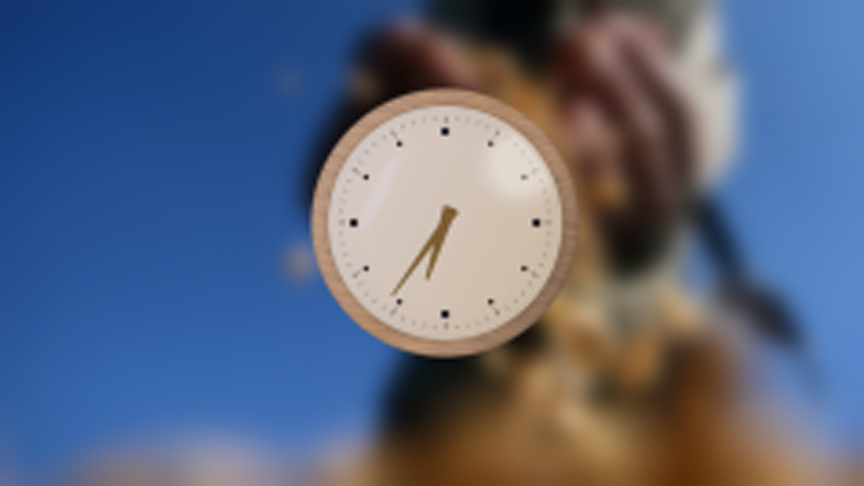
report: 6,36
